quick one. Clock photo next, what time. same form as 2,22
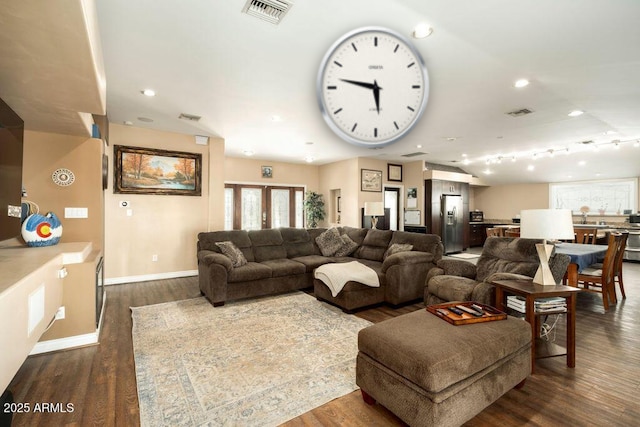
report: 5,47
